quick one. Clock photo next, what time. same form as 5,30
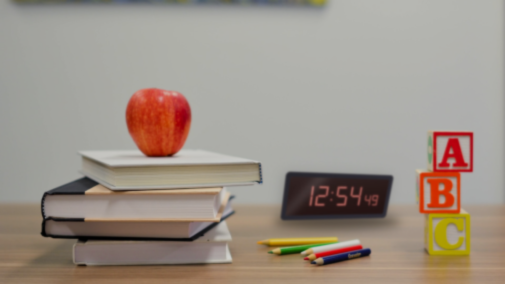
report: 12,54
